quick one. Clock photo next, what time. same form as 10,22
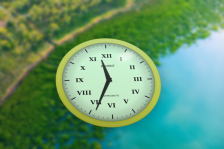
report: 11,34
